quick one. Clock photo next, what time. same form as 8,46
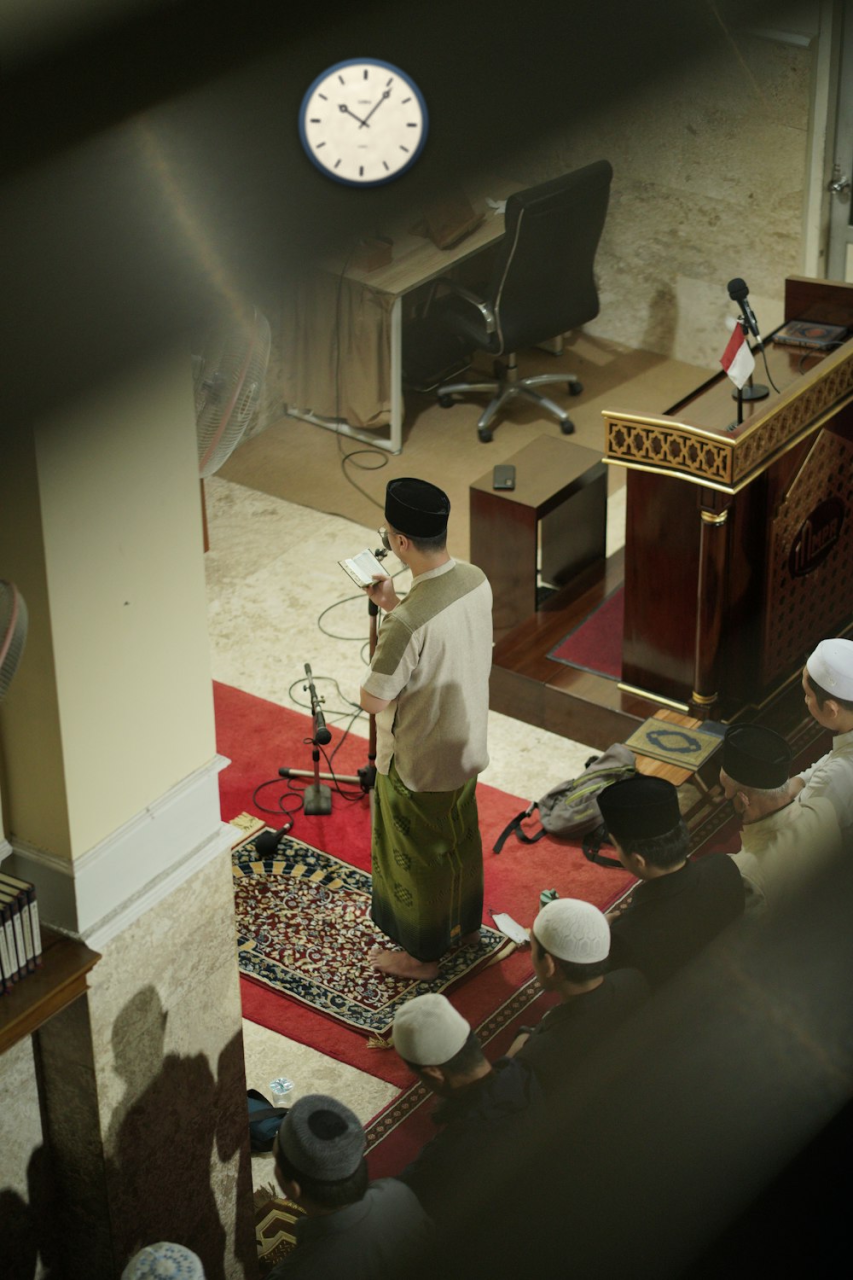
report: 10,06
